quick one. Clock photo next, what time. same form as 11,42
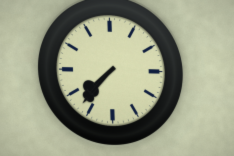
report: 7,37
